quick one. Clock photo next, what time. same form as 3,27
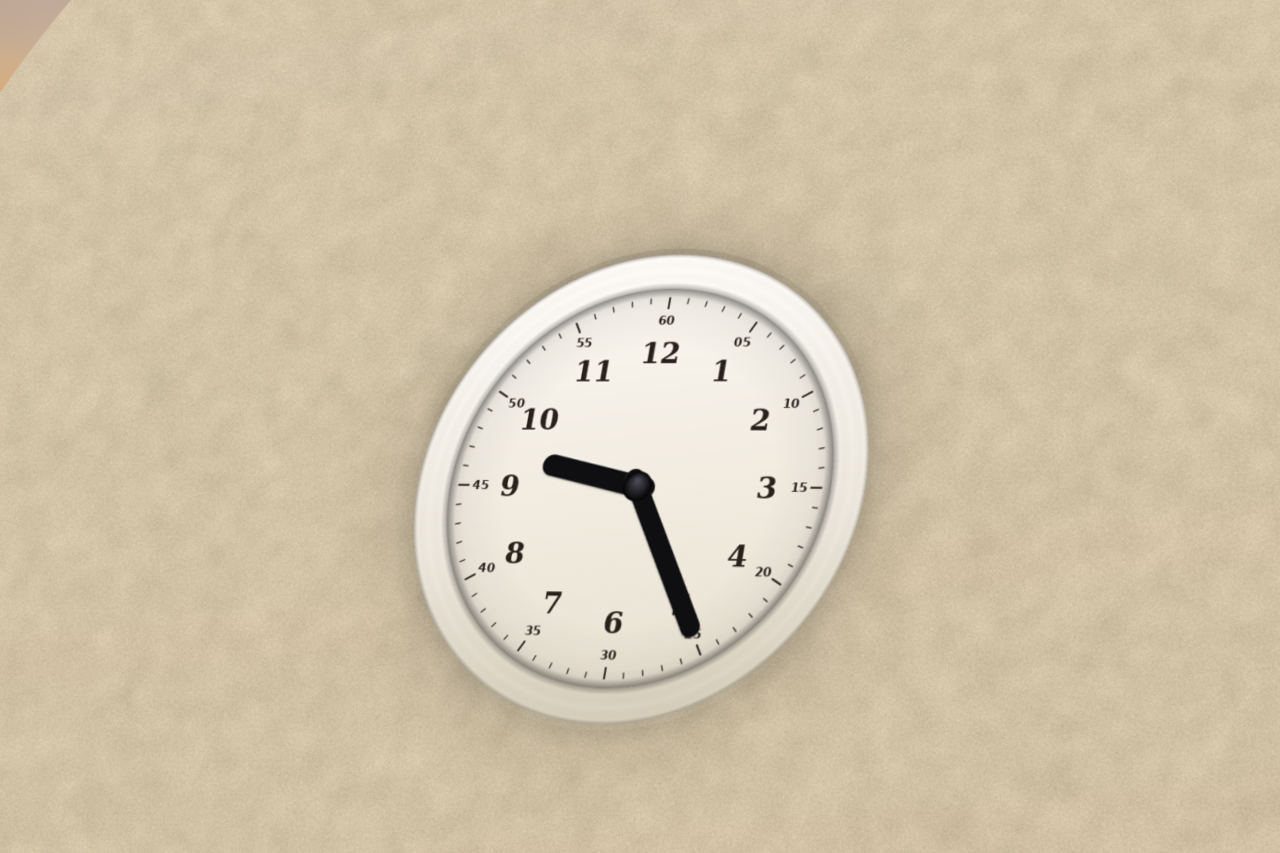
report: 9,25
